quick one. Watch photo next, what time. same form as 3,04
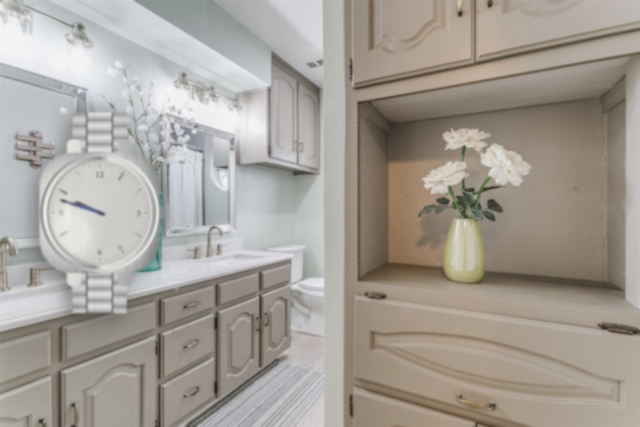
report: 9,48
